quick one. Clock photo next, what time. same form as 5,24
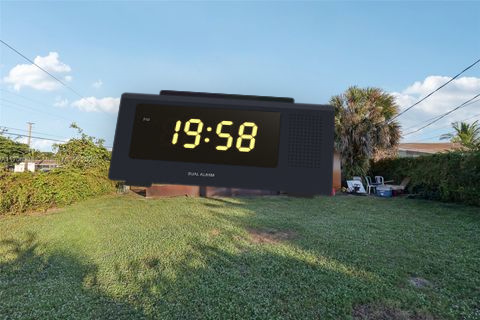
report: 19,58
